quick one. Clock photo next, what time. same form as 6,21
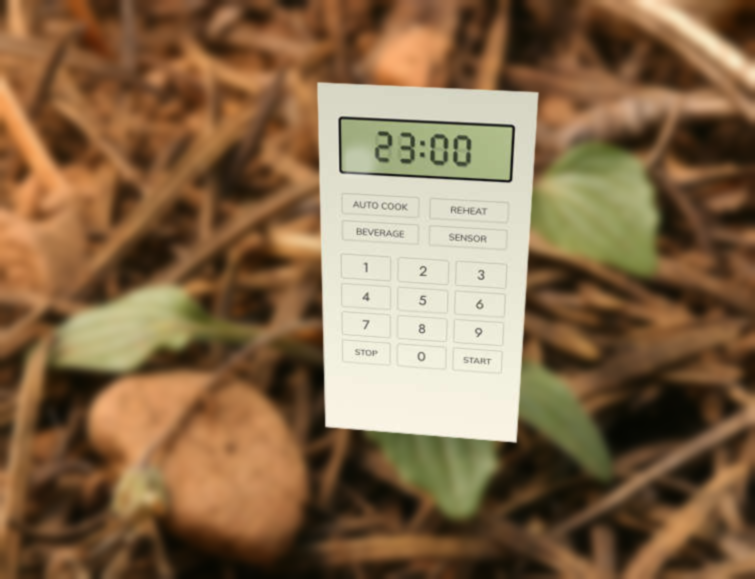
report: 23,00
